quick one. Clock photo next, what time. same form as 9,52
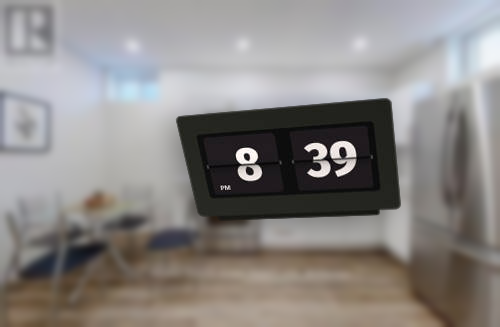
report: 8,39
